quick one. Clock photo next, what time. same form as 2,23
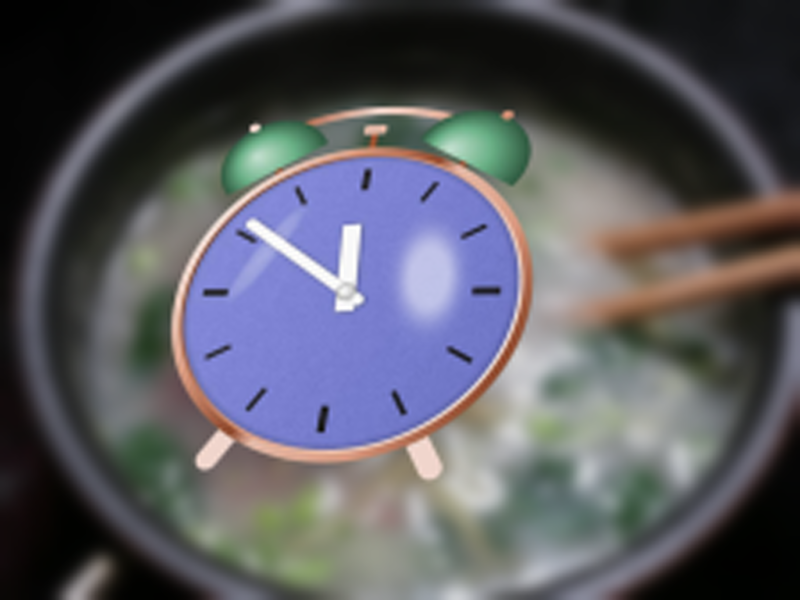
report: 11,51
